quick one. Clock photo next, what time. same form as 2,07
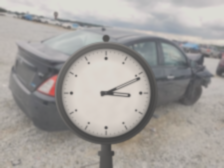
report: 3,11
